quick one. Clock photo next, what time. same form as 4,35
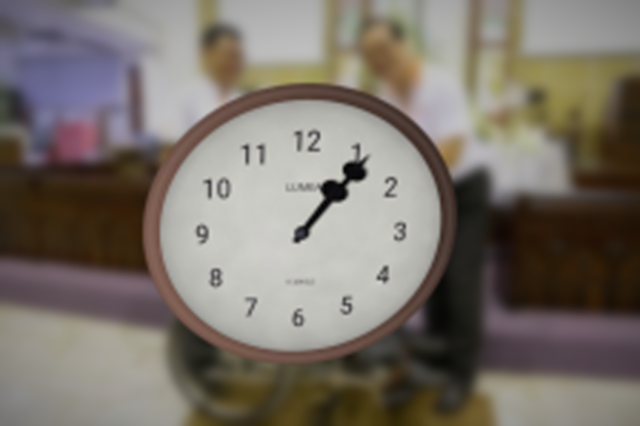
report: 1,06
